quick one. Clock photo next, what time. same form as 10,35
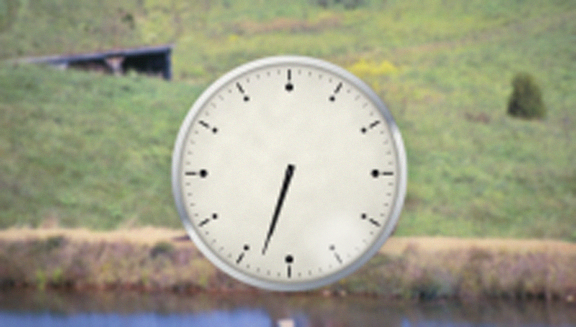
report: 6,33
